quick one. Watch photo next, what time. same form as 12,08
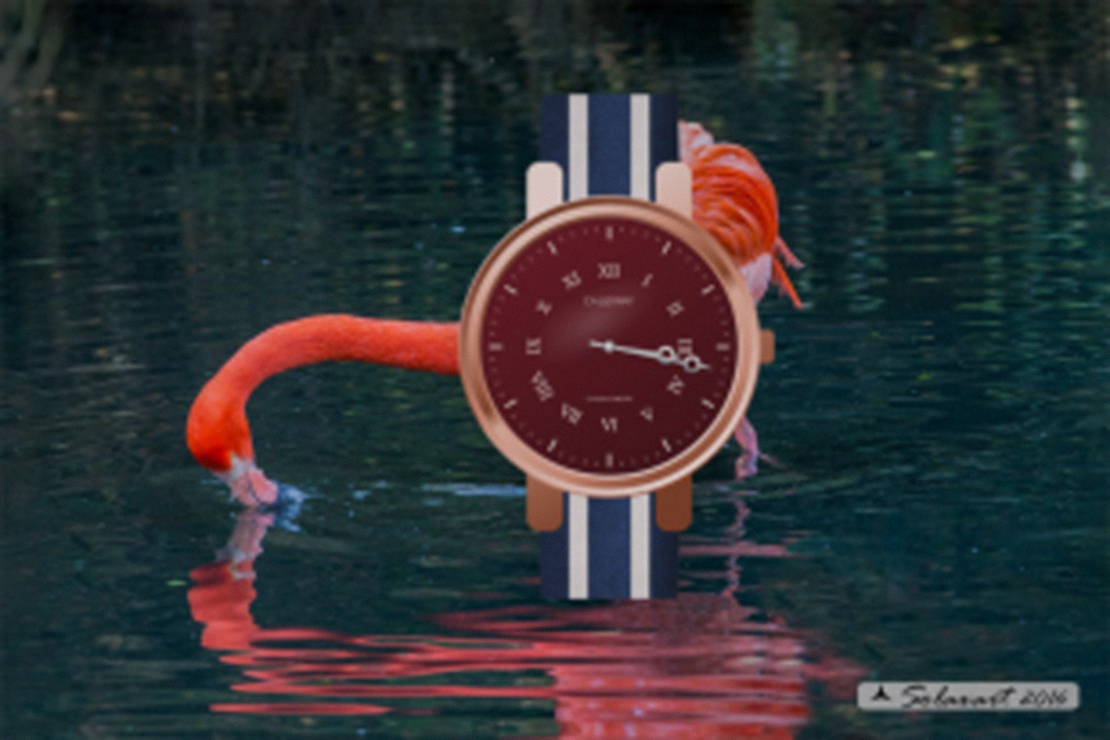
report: 3,17
